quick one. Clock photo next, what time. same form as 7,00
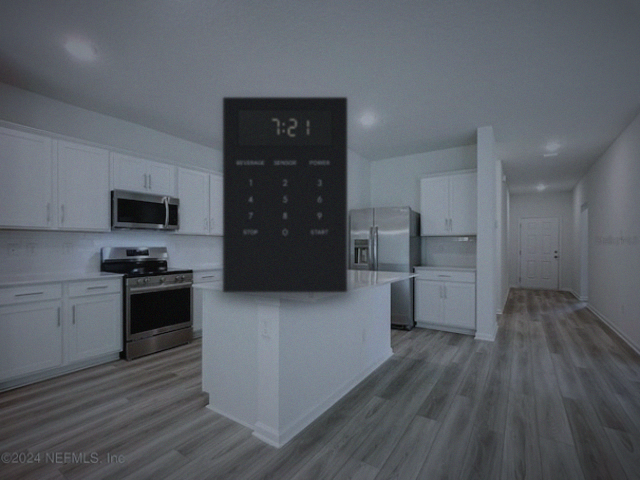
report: 7,21
